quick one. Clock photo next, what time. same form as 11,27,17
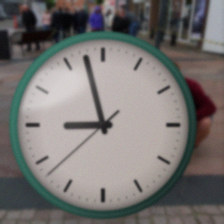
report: 8,57,38
